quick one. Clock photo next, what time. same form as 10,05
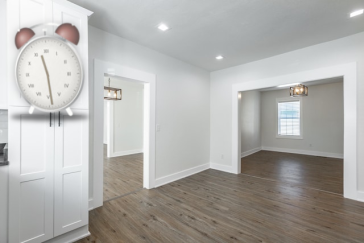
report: 11,29
